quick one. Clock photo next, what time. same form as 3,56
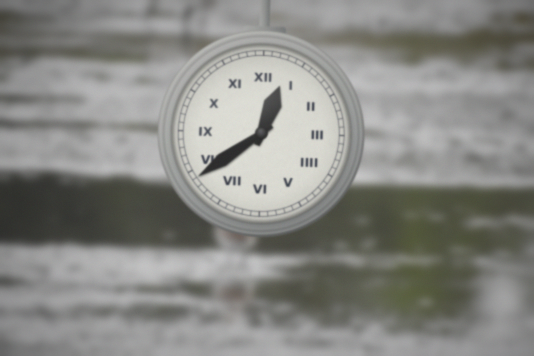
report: 12,39
